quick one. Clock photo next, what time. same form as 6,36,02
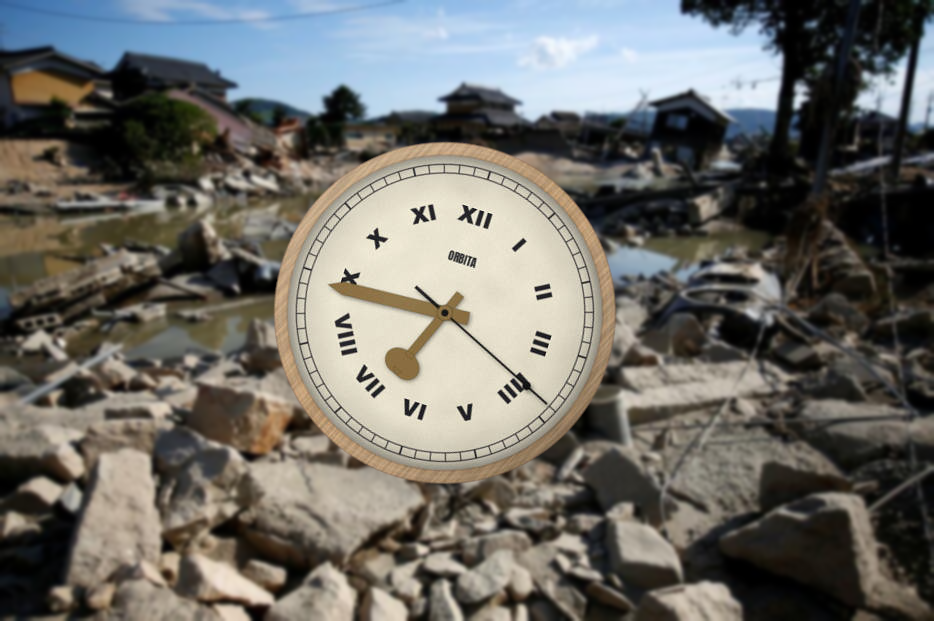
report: 6,44,19
